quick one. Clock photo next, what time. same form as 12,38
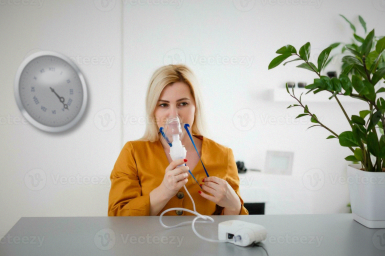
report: 4,23
